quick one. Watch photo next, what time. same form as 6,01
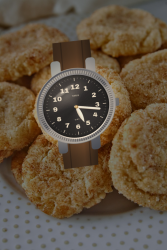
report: 5,17
